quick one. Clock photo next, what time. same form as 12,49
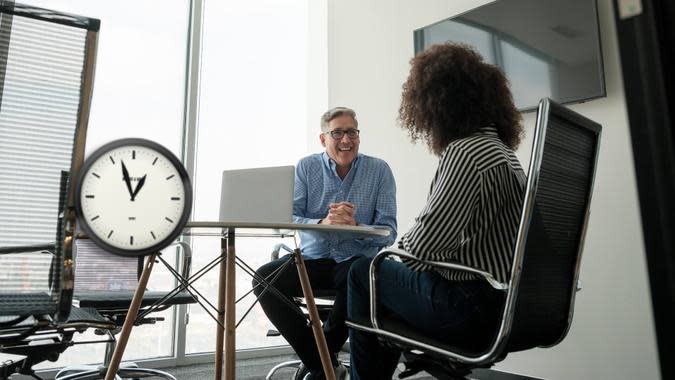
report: 12,57
